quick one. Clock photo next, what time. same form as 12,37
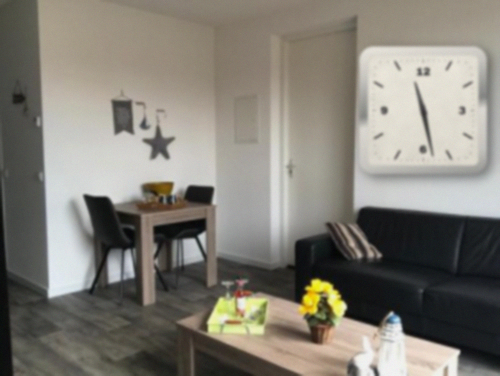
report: 11,28
